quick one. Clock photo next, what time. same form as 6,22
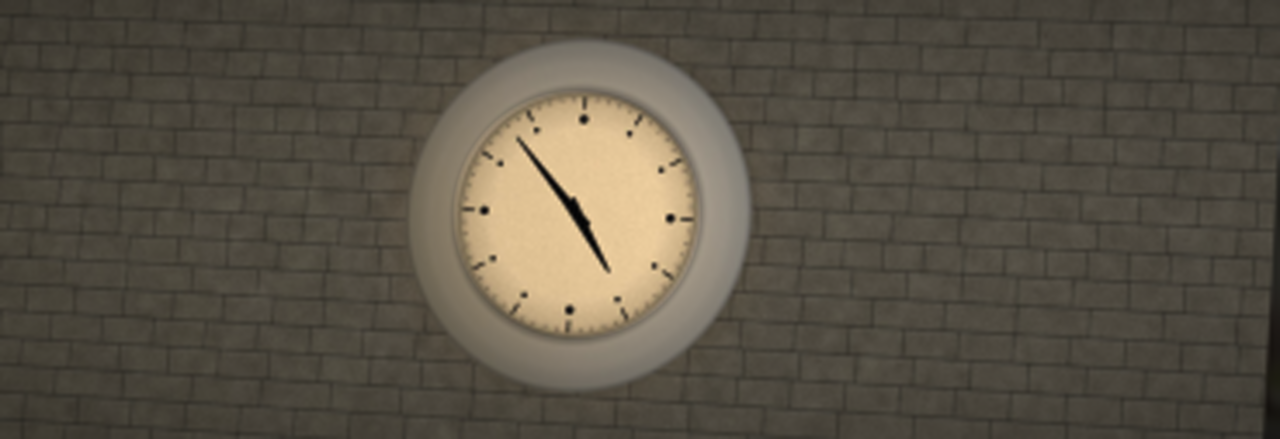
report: 4,53
